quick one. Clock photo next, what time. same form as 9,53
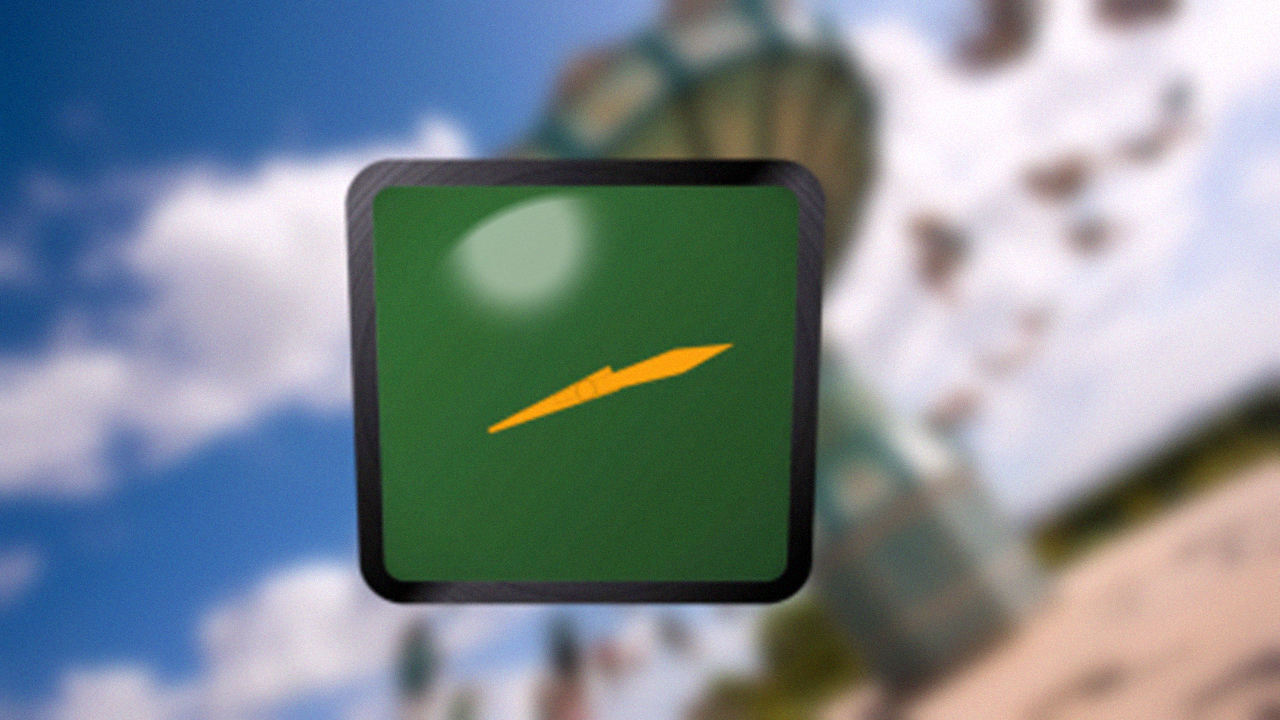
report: 8,12
